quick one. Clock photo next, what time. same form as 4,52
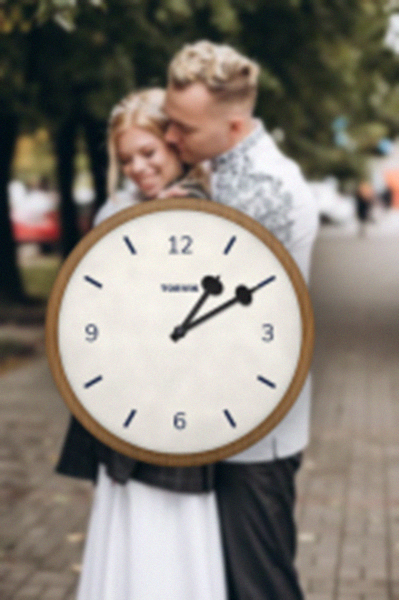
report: 1,10
